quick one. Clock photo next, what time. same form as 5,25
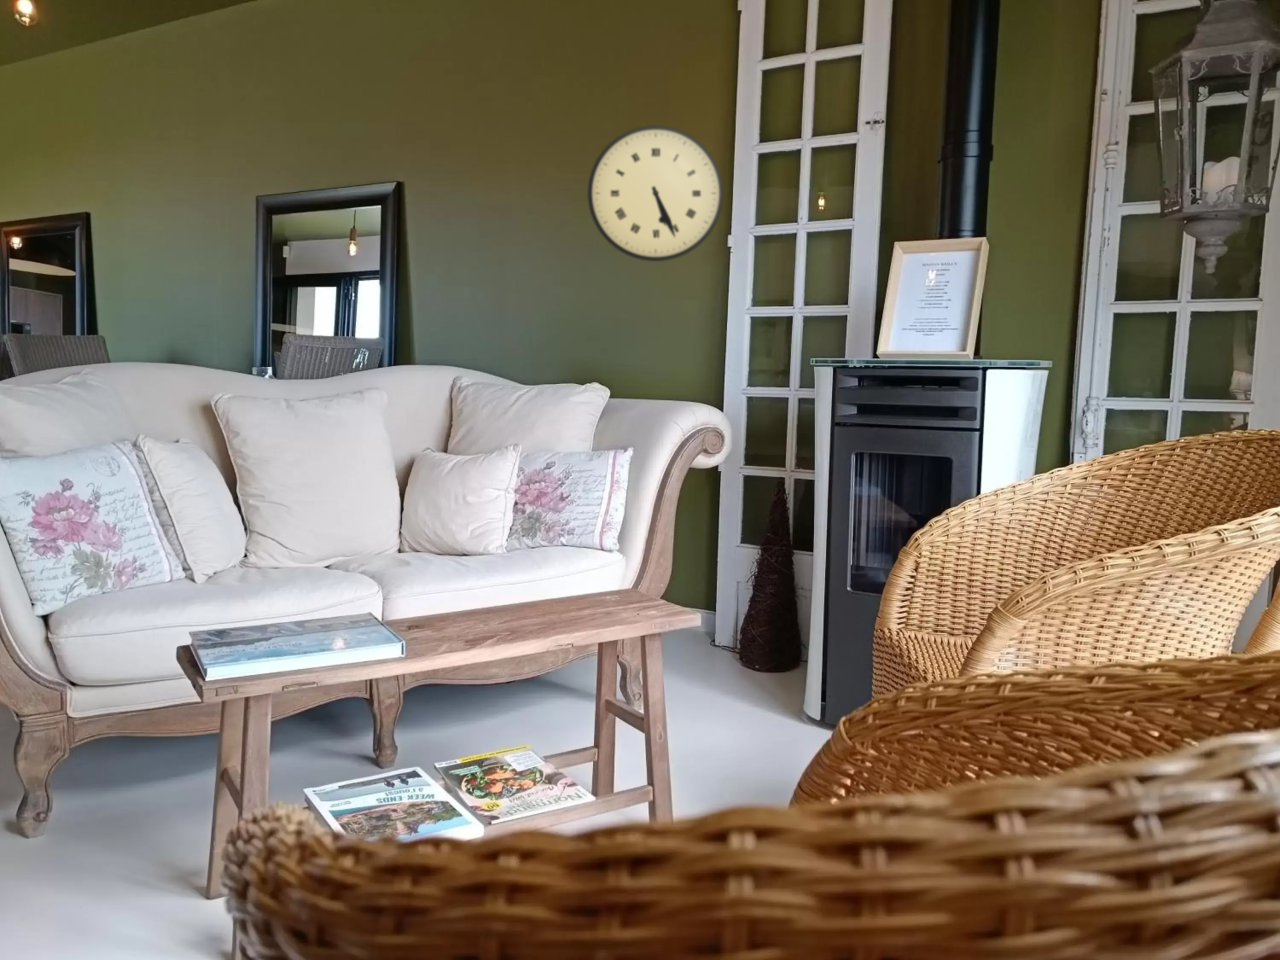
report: 5,26
